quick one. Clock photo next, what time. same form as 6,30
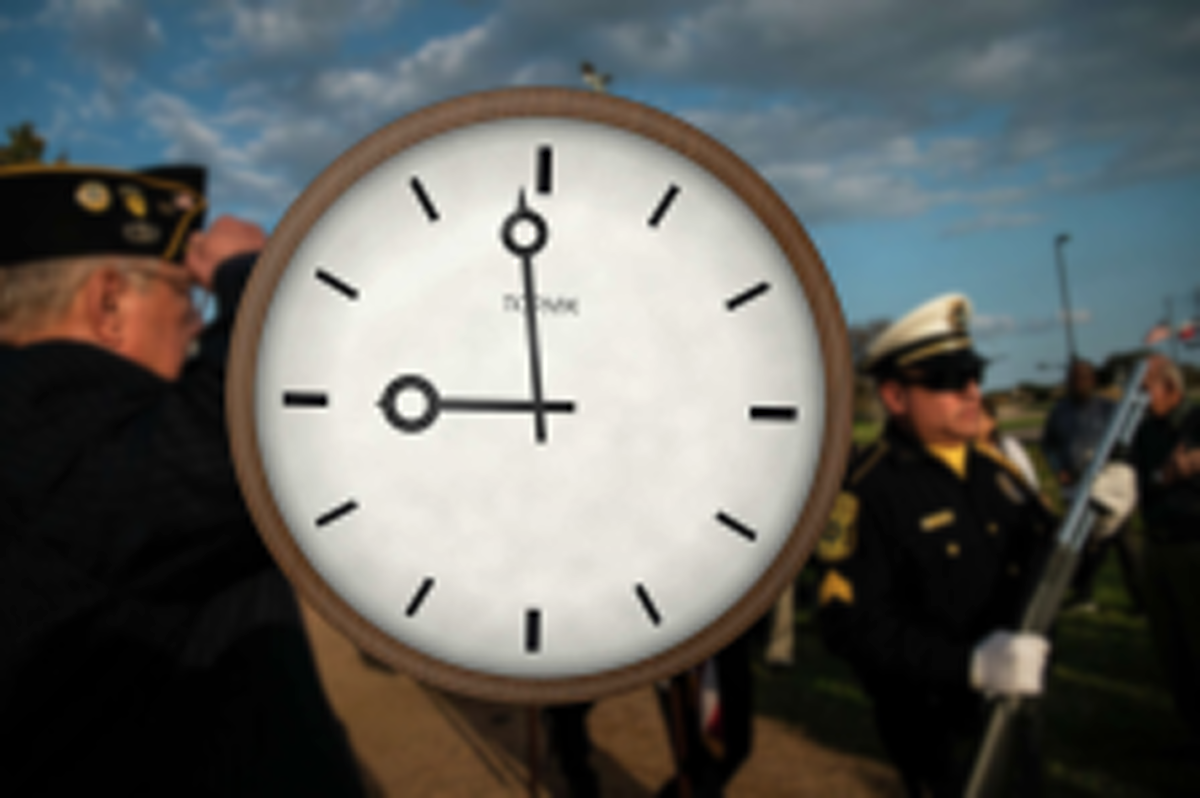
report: 8,59
